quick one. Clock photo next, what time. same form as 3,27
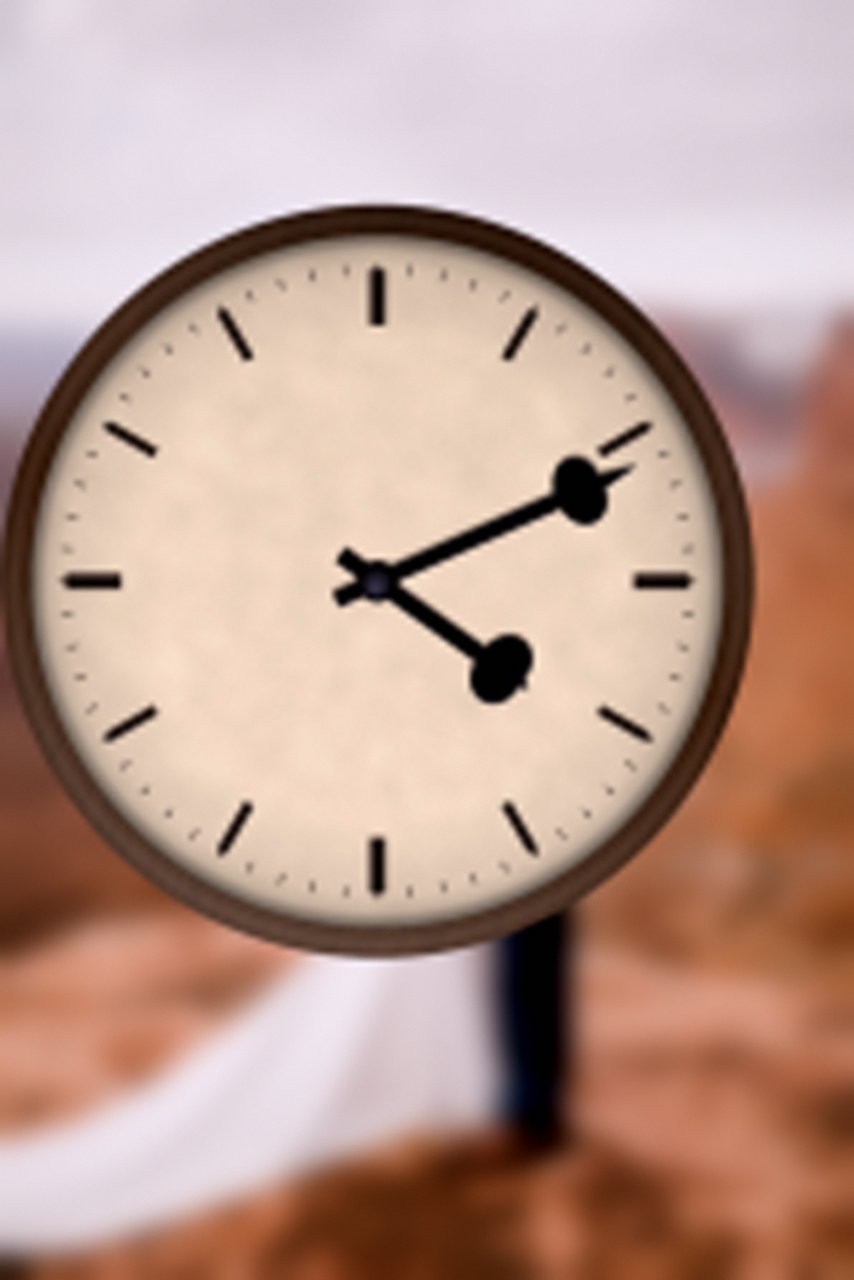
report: 4,11
